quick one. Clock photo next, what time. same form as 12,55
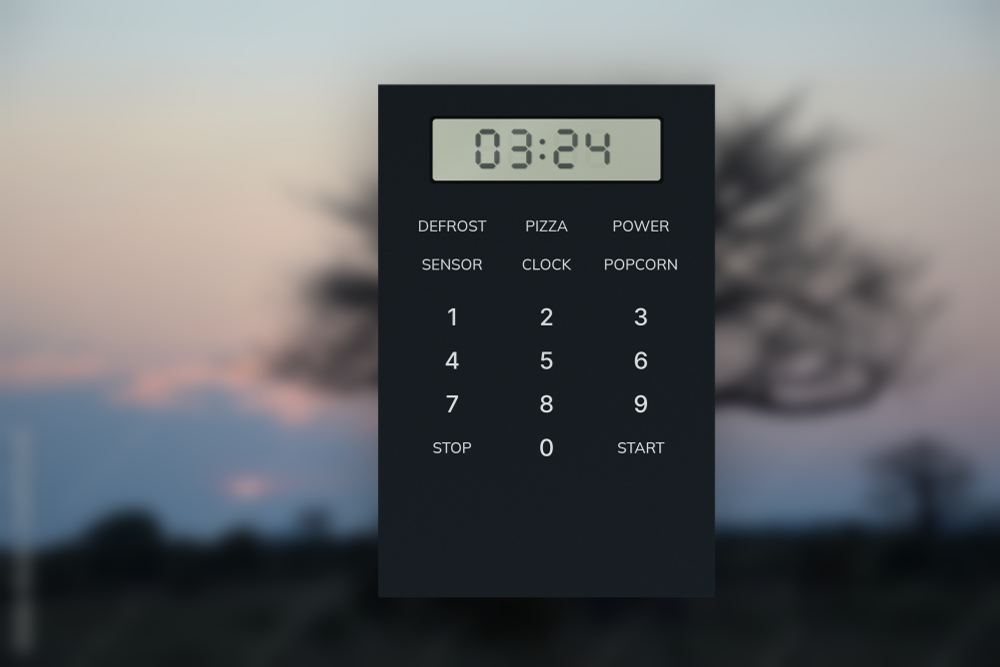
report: 3,24
